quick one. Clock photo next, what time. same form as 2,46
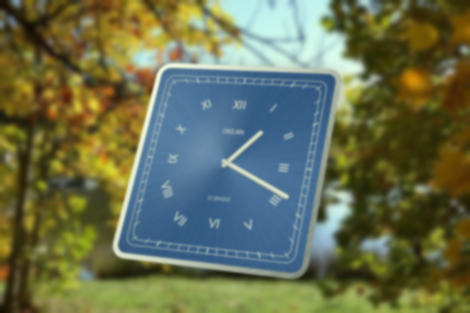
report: 1,19
